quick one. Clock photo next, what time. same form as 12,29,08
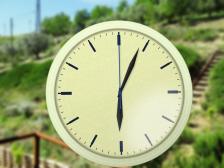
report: 6,04,00
